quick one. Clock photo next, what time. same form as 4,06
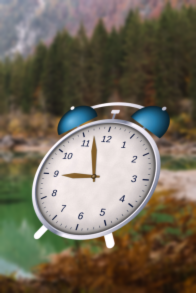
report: 8,57
